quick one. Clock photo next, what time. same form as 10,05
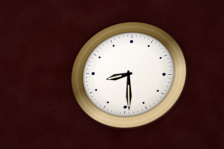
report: 8,29
